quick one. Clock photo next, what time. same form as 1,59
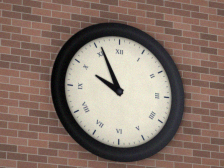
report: 9,56
